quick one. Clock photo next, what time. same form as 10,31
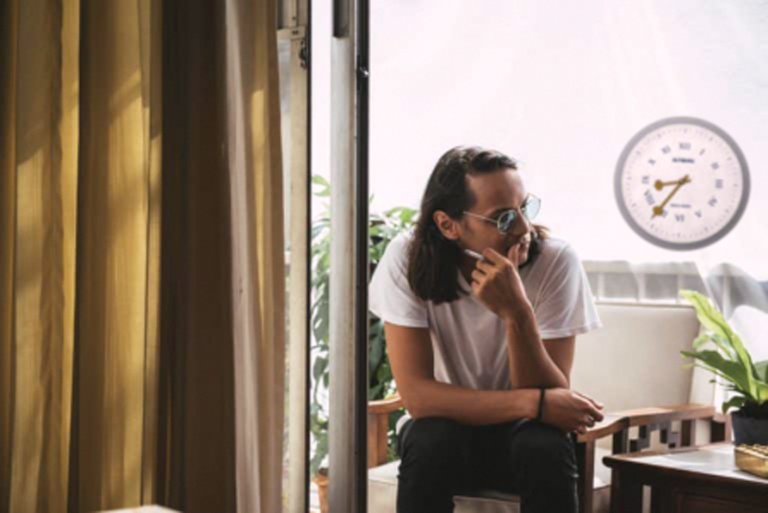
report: 8,36
